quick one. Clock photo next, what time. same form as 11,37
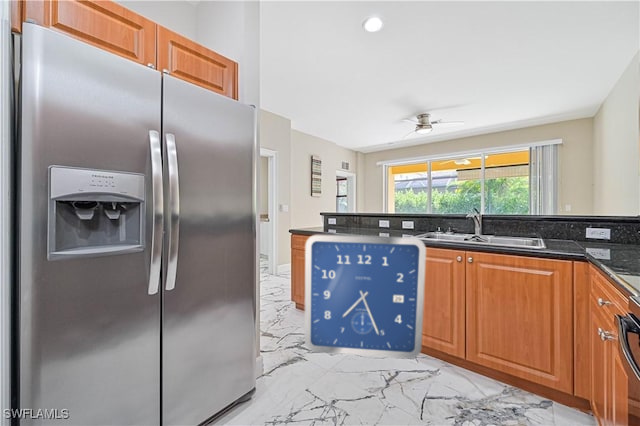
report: 7,26
